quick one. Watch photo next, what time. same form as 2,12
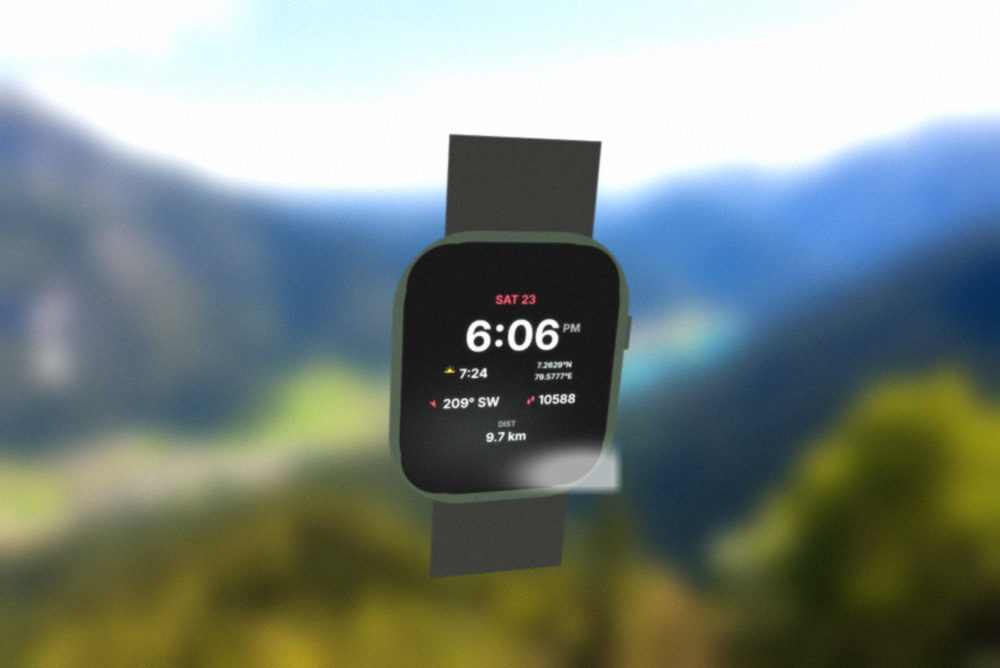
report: 6,06
